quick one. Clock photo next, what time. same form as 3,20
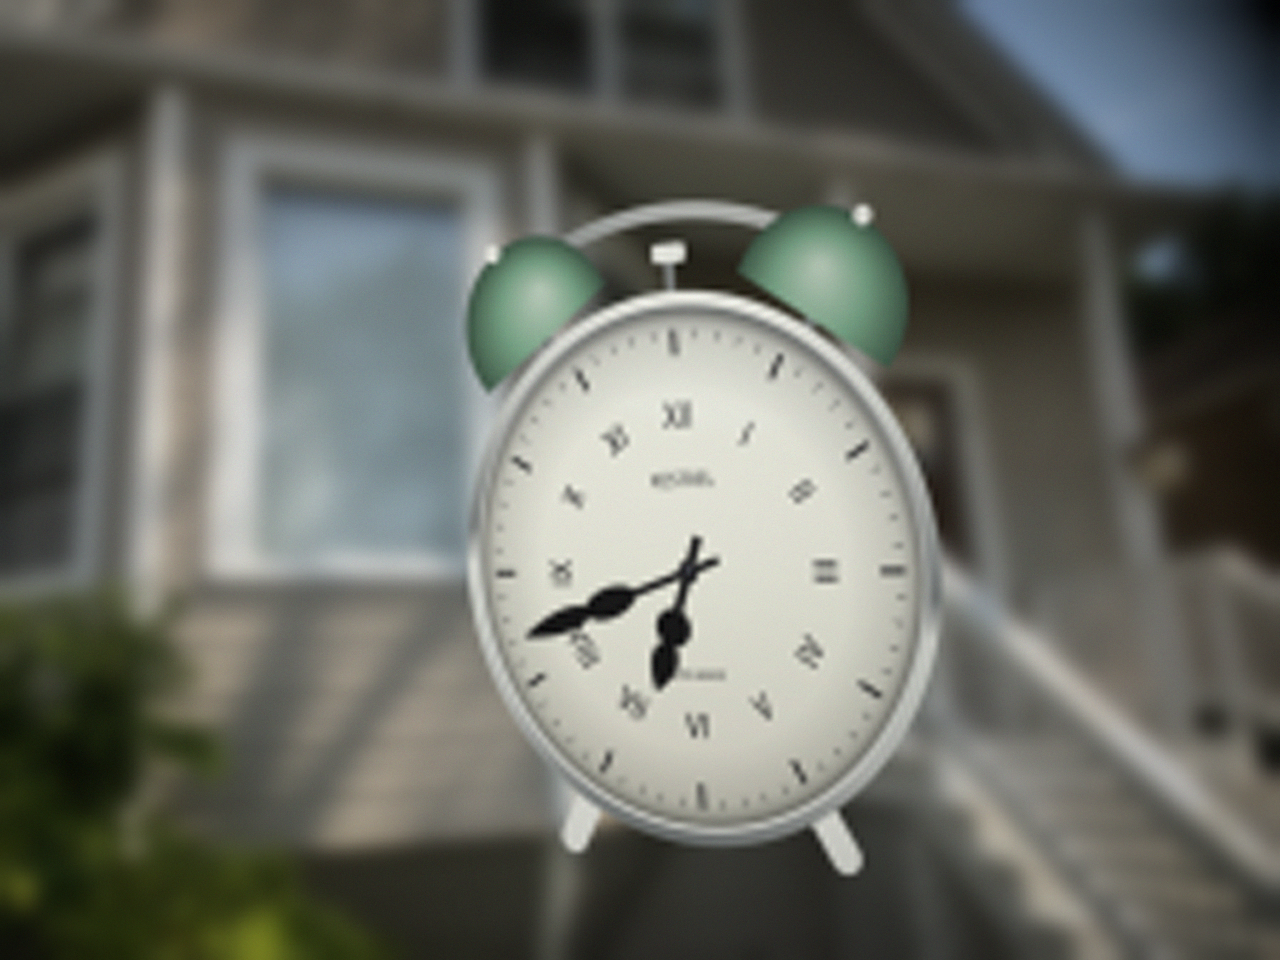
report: 6,42
